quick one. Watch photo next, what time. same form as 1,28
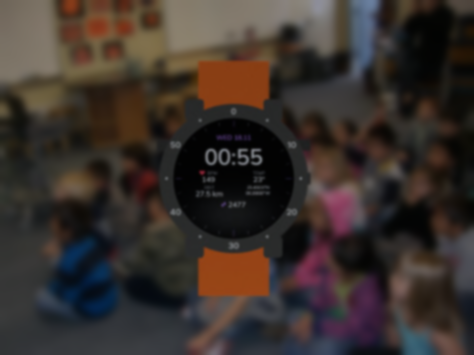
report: 0,55
